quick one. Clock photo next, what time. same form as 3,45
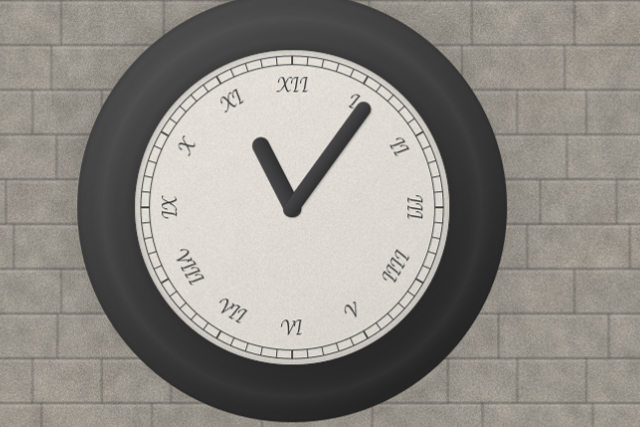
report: 11,06
